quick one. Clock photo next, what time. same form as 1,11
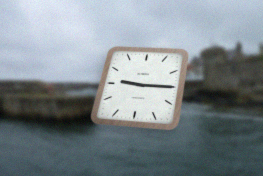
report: 9,15
